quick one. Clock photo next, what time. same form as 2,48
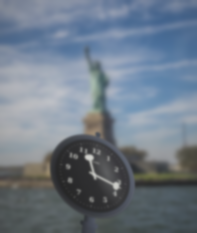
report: 11,17
